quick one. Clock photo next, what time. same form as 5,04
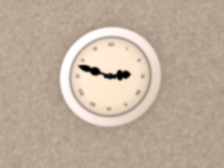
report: 2,48
